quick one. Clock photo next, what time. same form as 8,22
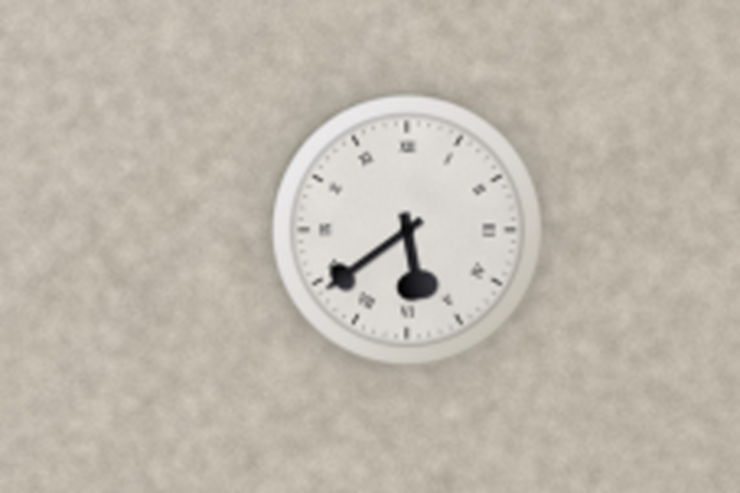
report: 5,39
